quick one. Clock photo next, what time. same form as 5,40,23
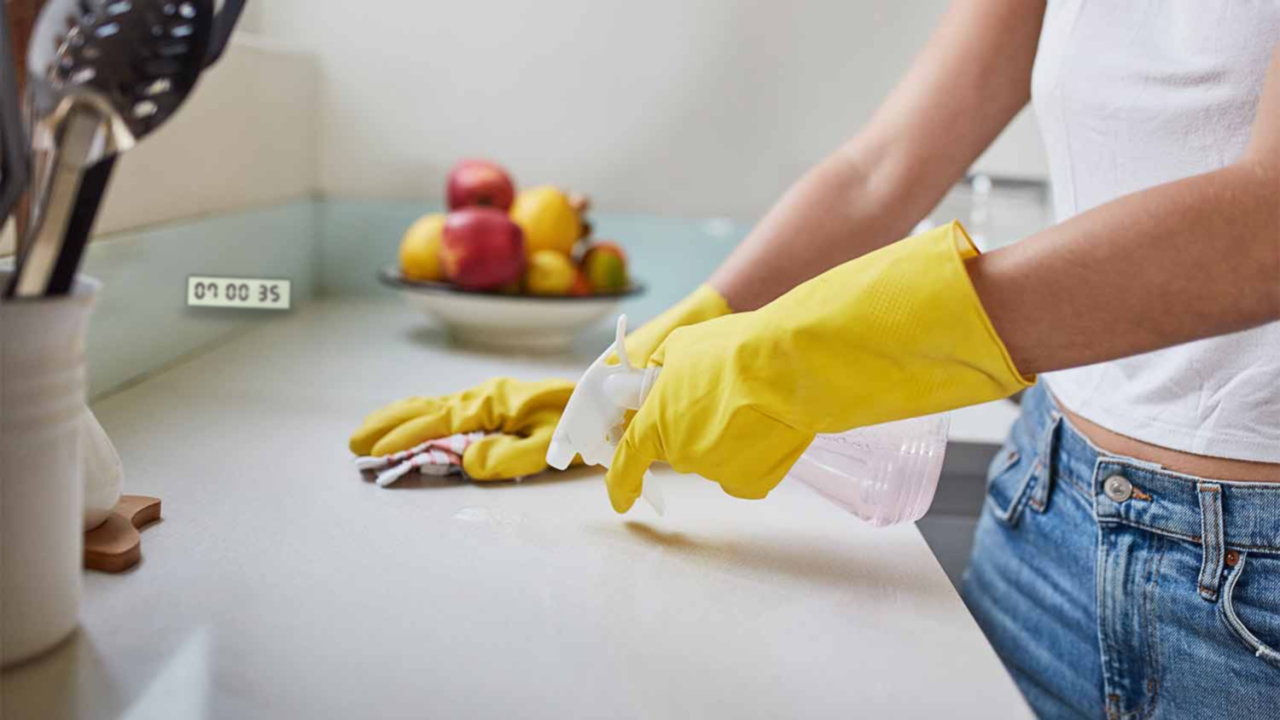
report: 7,00,35
